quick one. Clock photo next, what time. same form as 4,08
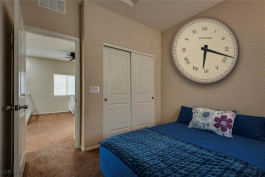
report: 6,18
